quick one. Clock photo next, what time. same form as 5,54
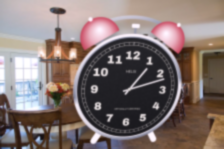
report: 1,12
